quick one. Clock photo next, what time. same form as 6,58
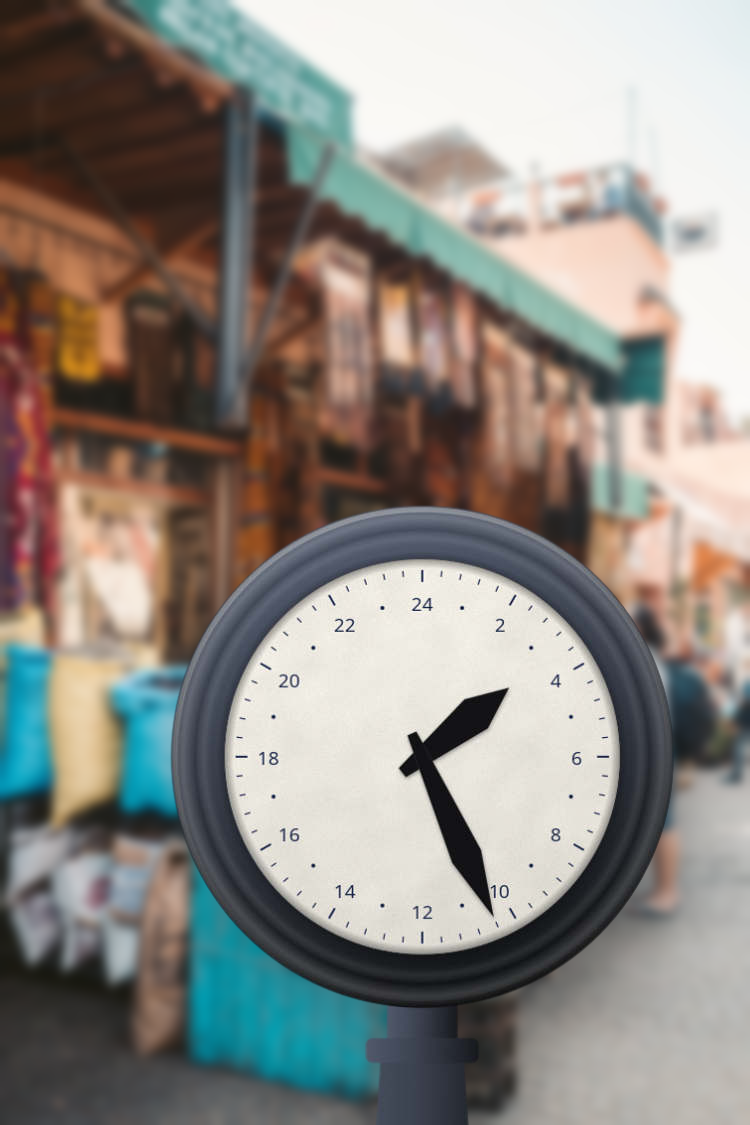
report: 3,26
